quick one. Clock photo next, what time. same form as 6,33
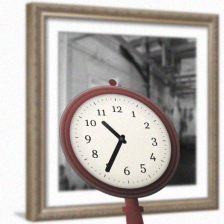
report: 10,35
